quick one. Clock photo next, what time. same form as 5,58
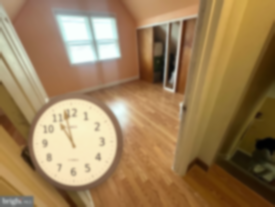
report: 10,58
